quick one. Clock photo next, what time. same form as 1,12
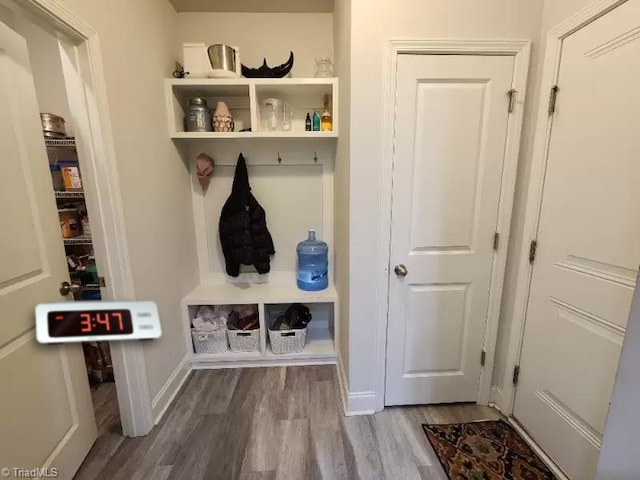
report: 3,47
